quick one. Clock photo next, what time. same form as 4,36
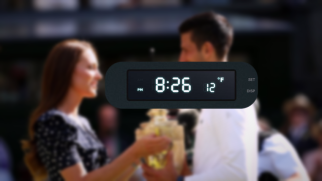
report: 8,26
